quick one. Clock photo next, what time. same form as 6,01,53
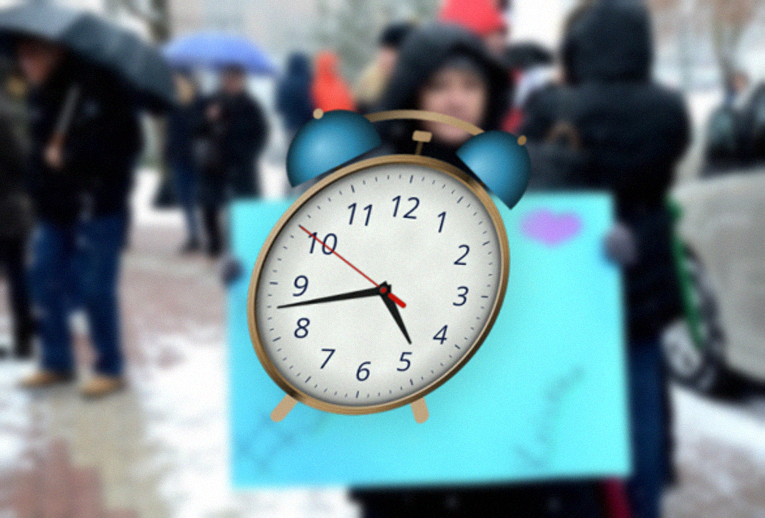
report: 4,42,50
